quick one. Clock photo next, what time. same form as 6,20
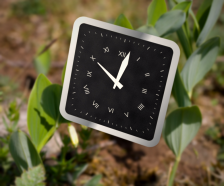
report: 10,02
